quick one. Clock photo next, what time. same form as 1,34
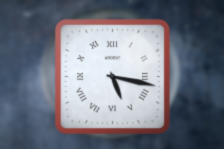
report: 5,17
